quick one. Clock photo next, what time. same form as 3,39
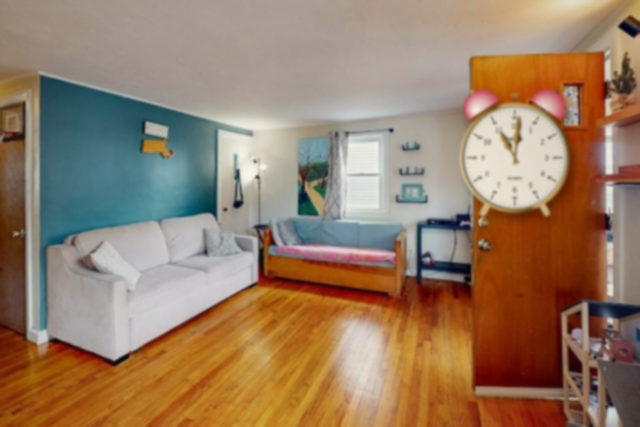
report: 11,01
